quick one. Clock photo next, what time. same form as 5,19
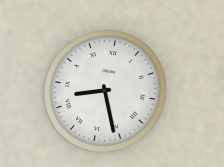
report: 8,26
